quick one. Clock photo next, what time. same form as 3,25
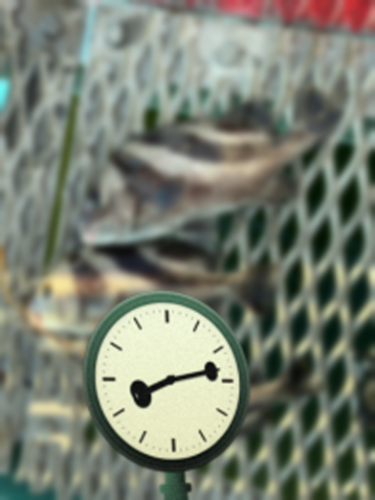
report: 8,13
